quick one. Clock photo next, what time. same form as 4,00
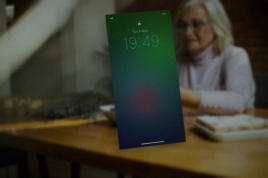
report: 19,49
